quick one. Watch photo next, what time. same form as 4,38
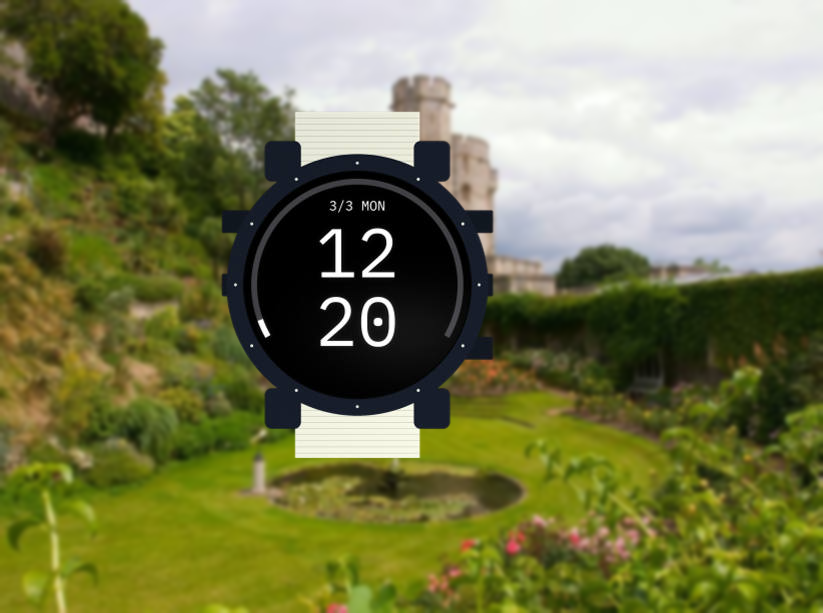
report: 12,20
